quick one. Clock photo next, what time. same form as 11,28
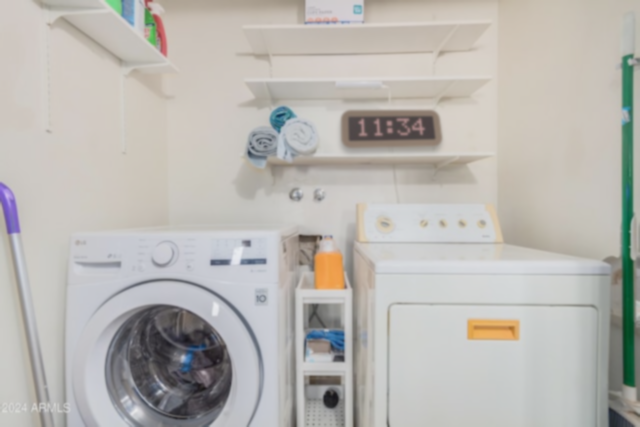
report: 11,34
